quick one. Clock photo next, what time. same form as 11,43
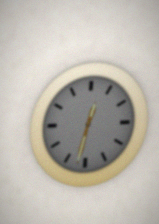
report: 12,32
